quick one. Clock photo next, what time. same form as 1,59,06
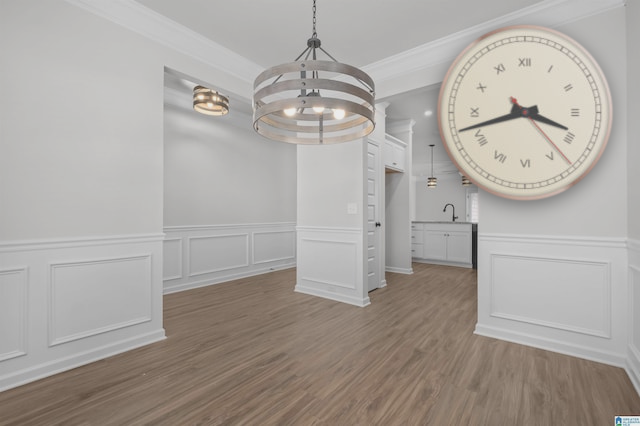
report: 3,42,23
